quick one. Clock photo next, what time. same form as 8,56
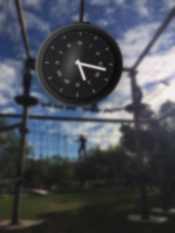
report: 5,17
